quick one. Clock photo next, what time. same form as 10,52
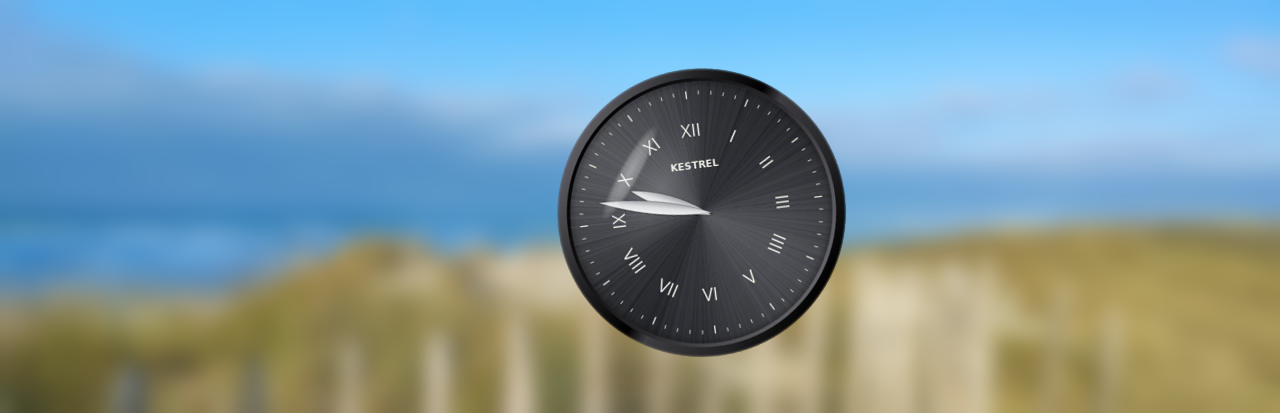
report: 9,47
